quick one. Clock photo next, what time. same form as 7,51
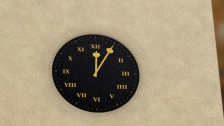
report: 12,05
